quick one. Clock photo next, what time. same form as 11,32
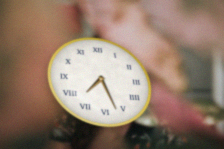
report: 7,27
